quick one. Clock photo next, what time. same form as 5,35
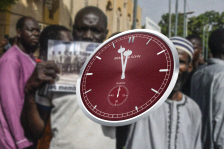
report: 11,57
